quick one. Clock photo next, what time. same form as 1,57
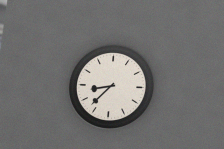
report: 8,37
